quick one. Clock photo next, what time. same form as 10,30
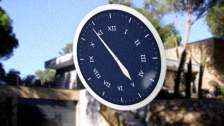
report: 4,54
